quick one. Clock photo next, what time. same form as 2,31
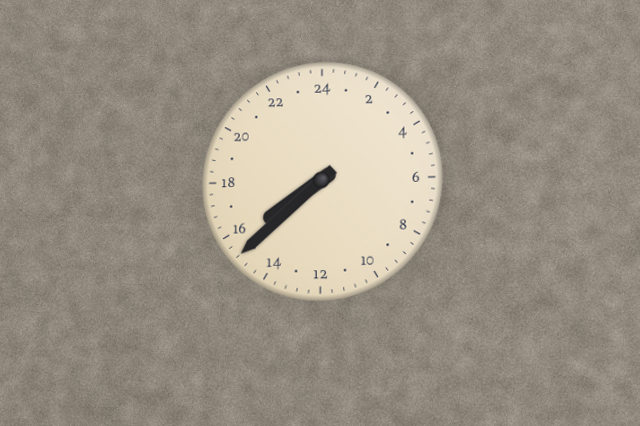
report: 15,38
